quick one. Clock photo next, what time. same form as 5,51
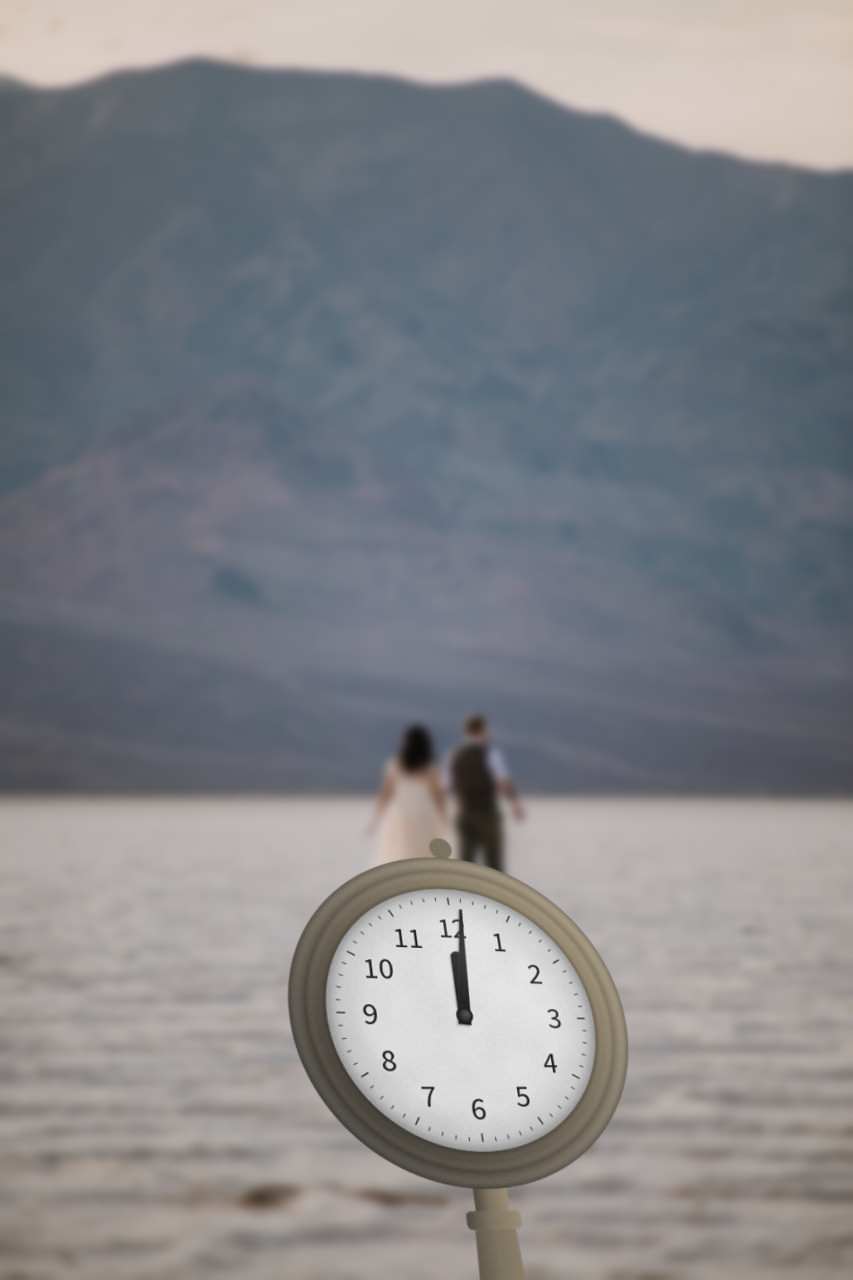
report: 12,01
